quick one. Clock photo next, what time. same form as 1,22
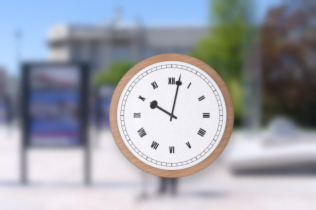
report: 10,02
